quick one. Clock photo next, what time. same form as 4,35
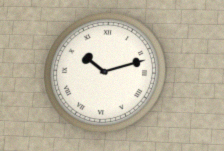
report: 10,12
